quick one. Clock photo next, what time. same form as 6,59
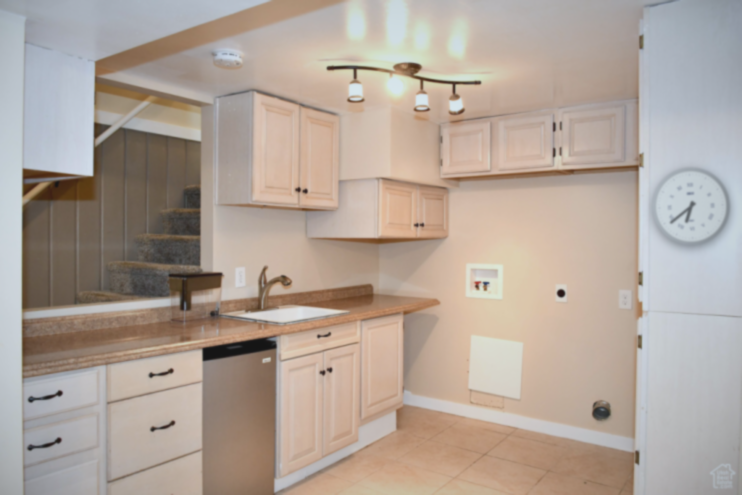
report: 6,39
